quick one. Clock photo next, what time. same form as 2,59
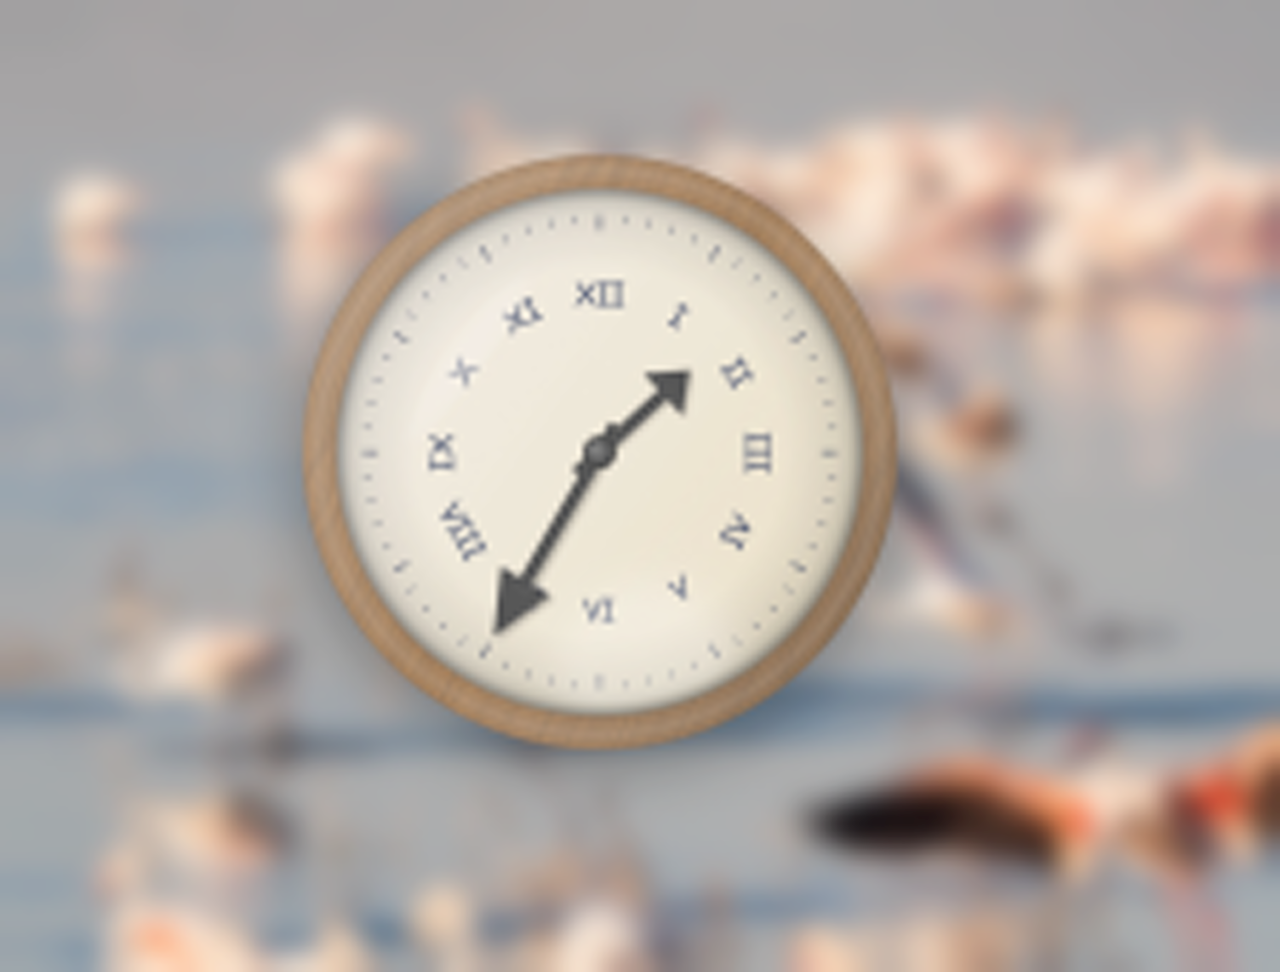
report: 1,35
